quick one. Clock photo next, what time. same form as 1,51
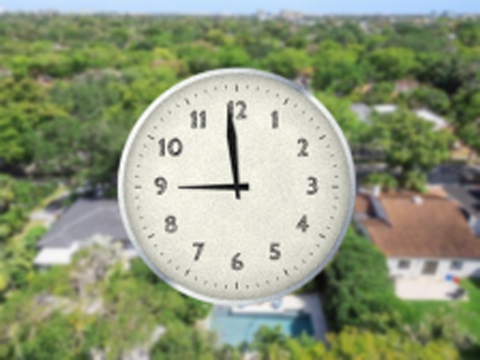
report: 8,59
